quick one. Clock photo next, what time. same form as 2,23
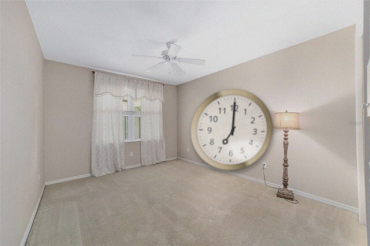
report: 7,00
